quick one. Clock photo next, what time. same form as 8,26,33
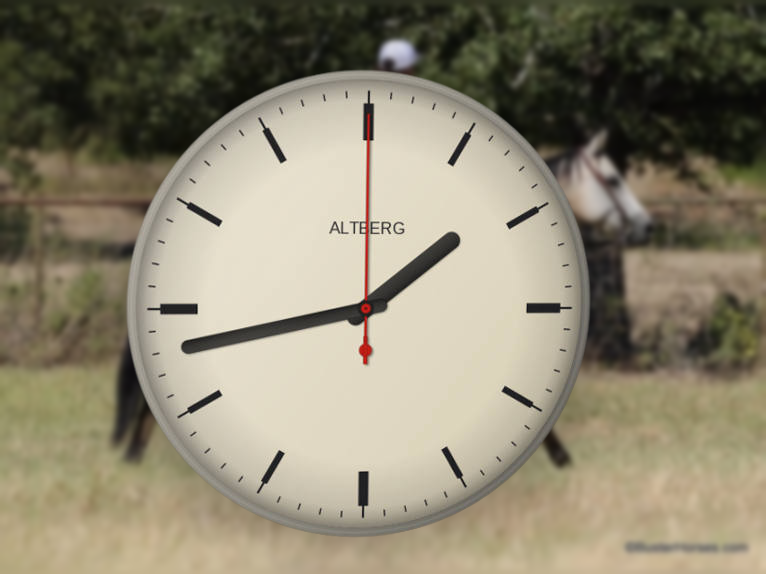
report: 1,43,00
